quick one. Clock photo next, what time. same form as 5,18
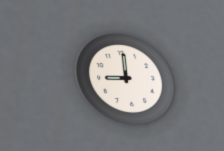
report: 9,01
